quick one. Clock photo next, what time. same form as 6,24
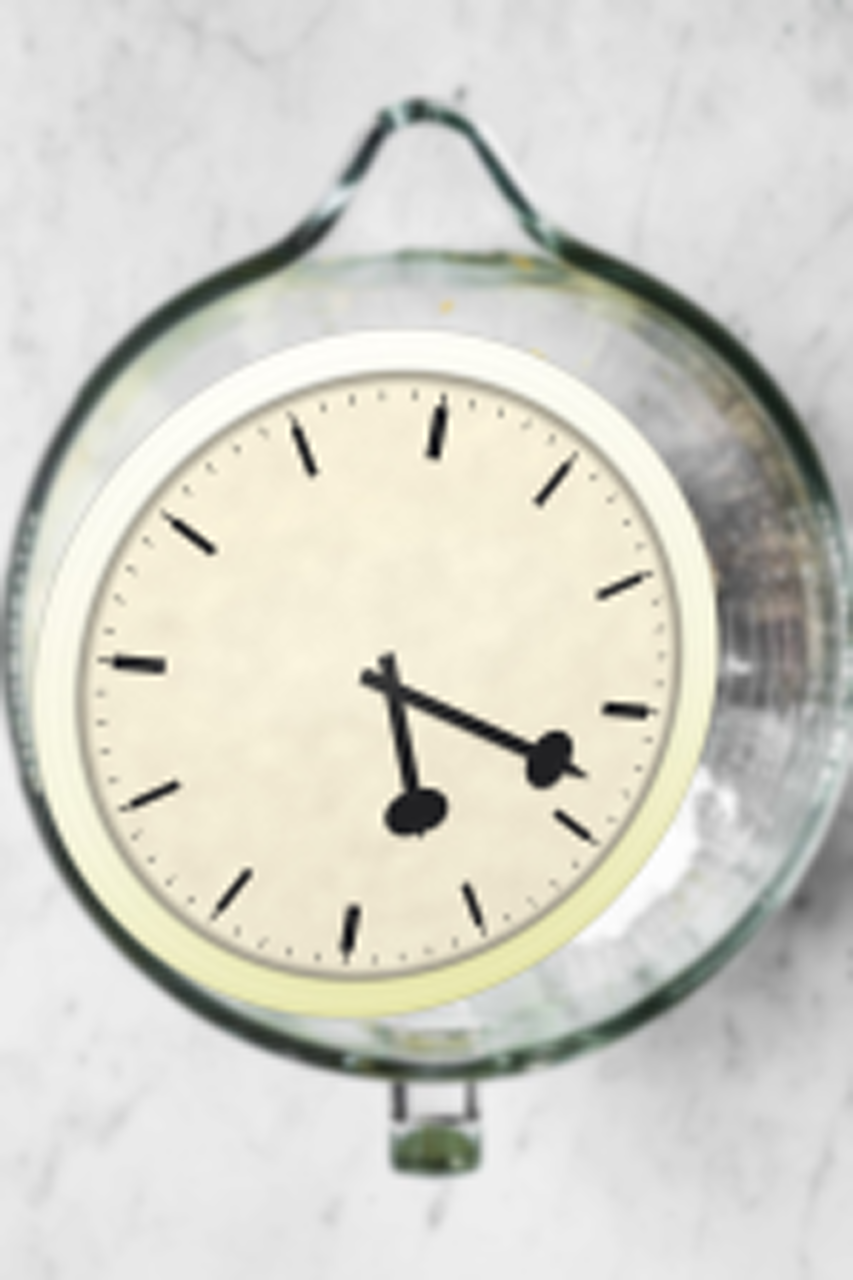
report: 5,18
